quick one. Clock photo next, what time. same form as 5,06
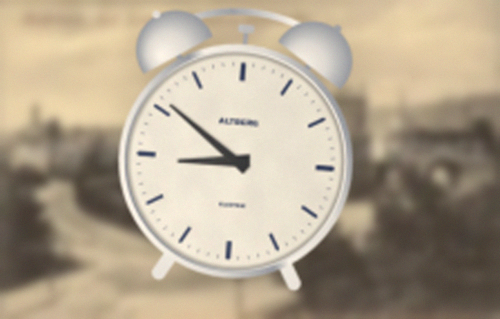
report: 8,51
